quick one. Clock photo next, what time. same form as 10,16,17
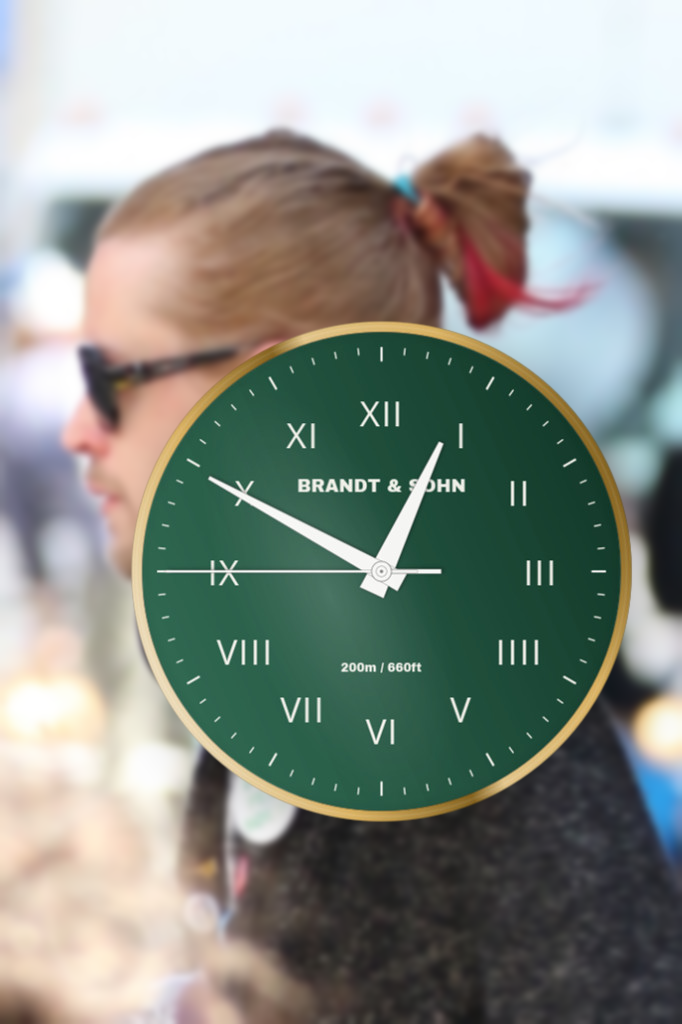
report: 12,49,45
